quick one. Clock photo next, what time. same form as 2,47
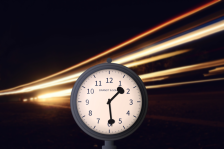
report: 1,29
